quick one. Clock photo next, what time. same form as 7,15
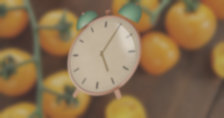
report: 5,05
